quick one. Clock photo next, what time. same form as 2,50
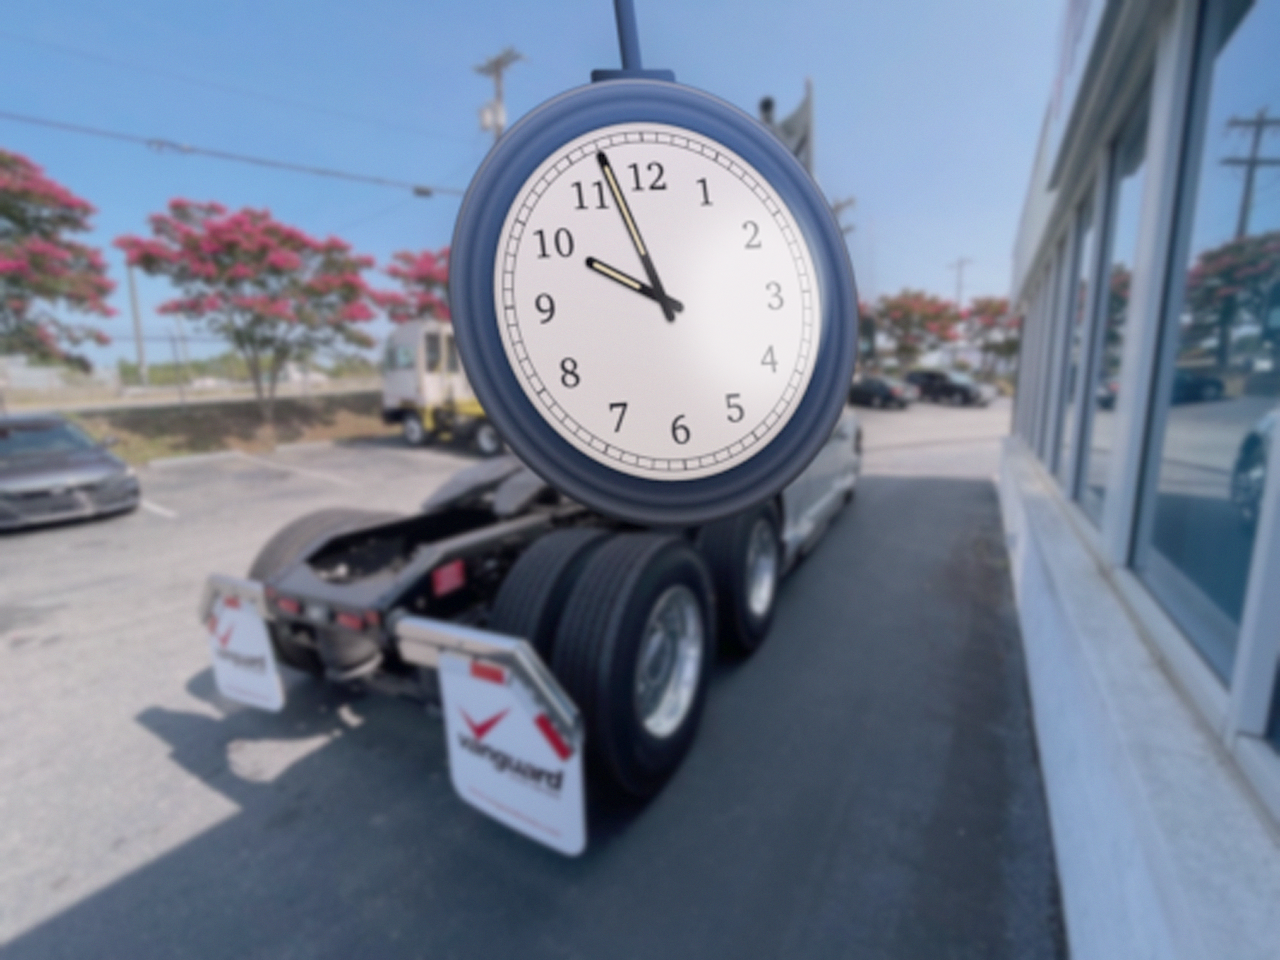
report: 9,57
